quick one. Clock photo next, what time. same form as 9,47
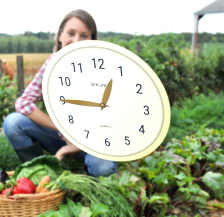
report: 12,45
